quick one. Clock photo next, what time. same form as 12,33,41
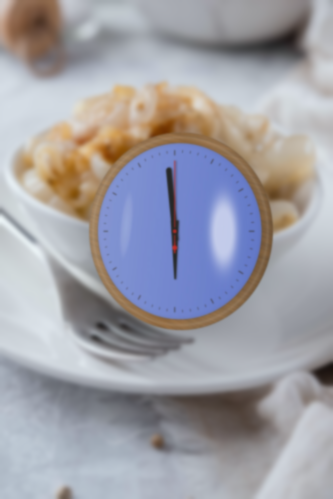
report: 5,59,00
